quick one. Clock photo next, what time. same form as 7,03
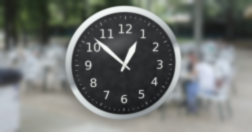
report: 12,52
